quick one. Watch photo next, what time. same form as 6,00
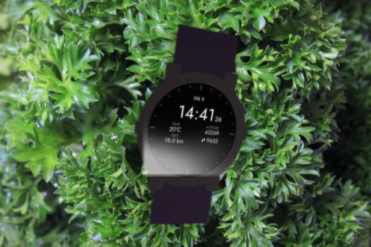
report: 14,41
